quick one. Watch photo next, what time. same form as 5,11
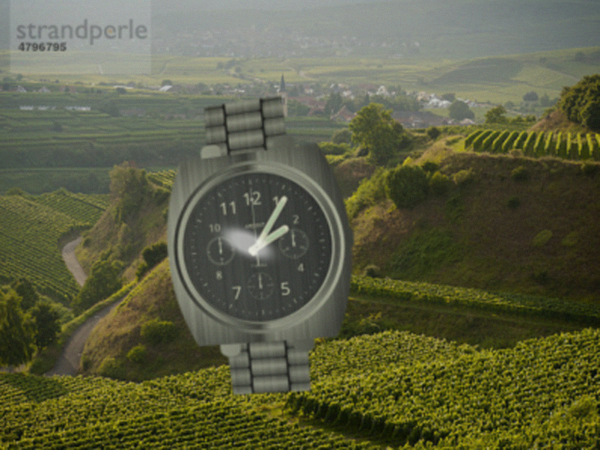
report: 2,06
